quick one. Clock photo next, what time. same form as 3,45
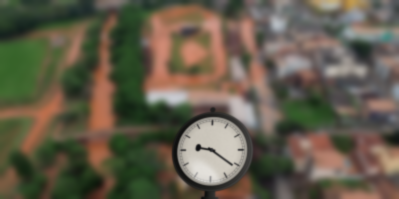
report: 9,21
